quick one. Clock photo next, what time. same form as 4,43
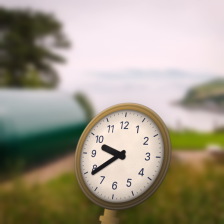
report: 9,39
